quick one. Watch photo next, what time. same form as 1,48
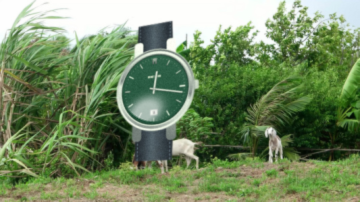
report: 12,17
